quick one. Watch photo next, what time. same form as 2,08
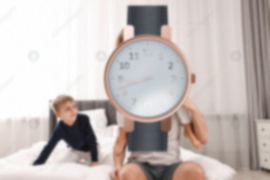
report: 8,42
